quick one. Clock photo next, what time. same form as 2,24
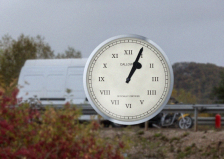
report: 1,04
